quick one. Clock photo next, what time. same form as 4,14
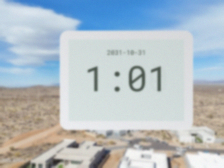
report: 1,01
